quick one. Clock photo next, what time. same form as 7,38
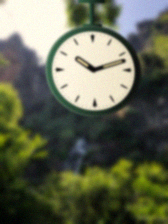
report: 10,12
